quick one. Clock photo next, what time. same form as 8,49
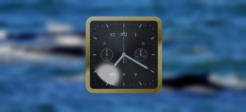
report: 7,20
